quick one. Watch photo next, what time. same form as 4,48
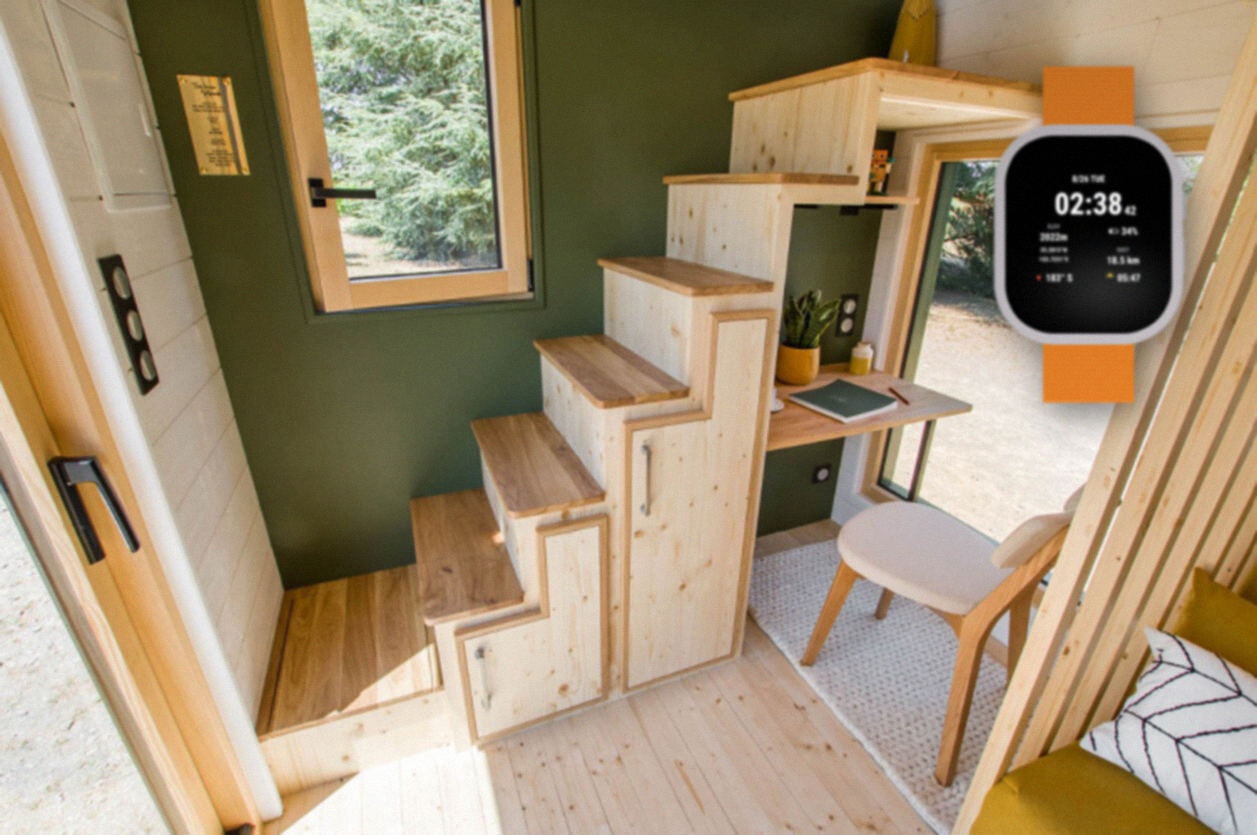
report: 2,38
